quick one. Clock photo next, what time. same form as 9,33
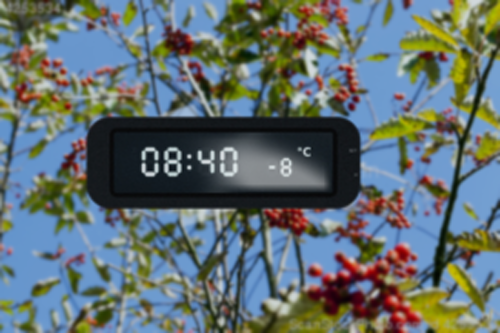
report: 8,40
